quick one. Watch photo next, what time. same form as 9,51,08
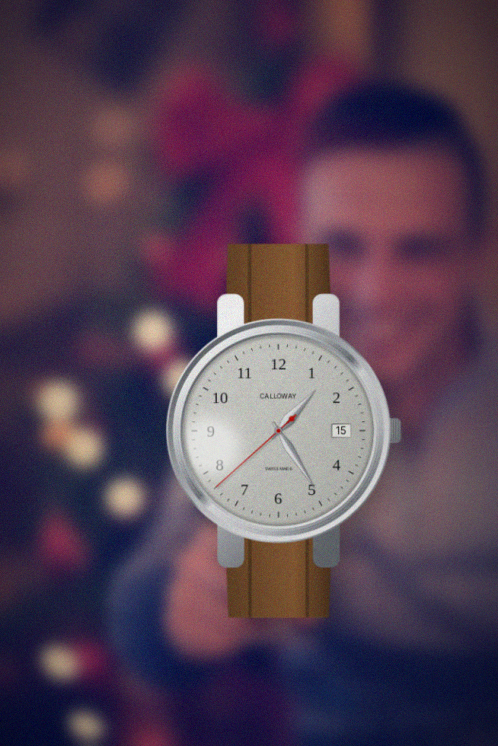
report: 1,24,38
